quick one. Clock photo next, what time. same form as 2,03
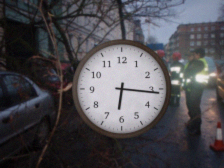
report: 6,16
